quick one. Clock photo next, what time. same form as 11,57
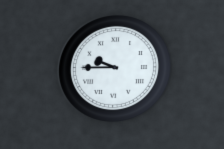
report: 9,45
